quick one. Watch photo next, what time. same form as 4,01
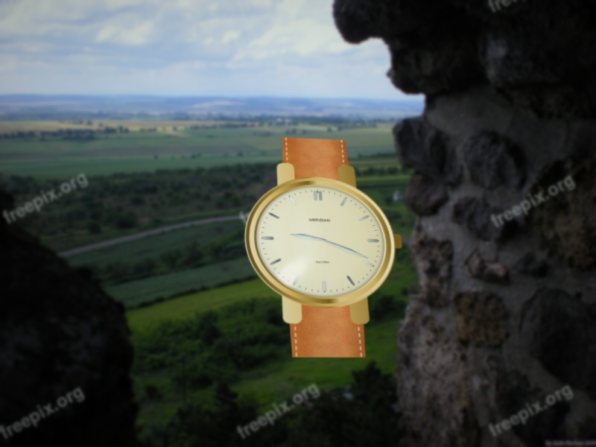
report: 9,19
